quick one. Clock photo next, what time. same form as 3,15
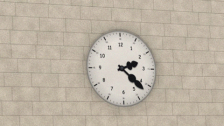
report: 2,22
